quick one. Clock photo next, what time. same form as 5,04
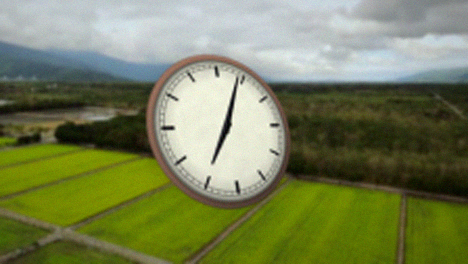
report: 7,04
